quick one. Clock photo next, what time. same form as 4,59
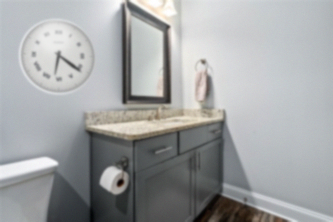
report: 6,21
